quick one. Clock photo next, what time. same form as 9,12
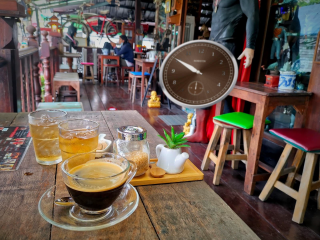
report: 9,50
